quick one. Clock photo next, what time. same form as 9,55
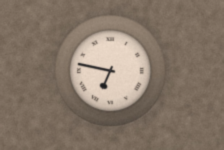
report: 6,47
